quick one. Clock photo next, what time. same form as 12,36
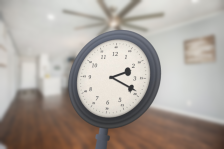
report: 2,19
